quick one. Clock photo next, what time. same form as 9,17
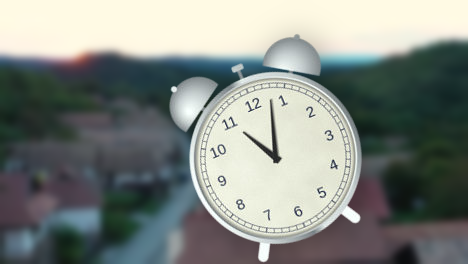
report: 11,03
